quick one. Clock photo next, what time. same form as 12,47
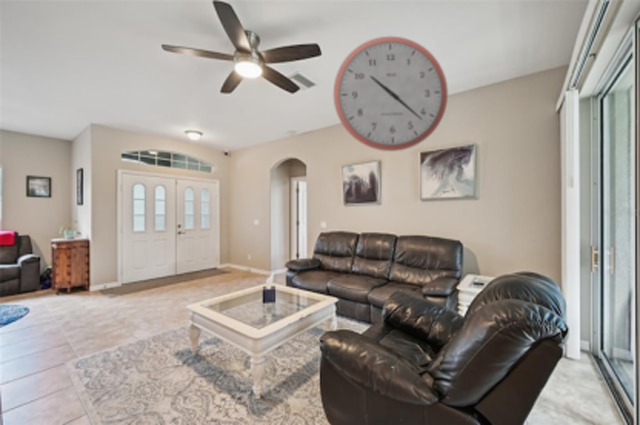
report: 10,22
